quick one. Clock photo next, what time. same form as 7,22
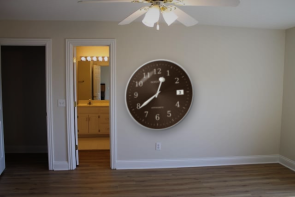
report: 12,39
